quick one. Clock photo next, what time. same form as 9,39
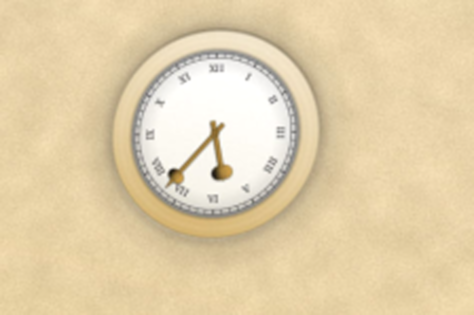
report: 5,37
